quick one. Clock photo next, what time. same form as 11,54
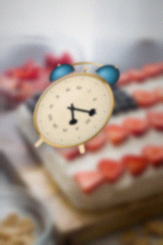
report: 5,16
